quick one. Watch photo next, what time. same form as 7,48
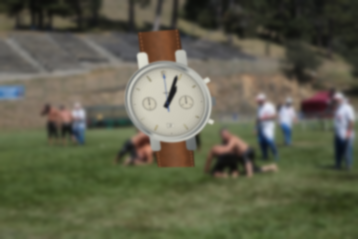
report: 1,04
